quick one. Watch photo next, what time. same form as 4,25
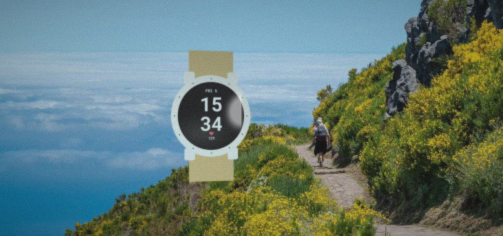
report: 15,34
